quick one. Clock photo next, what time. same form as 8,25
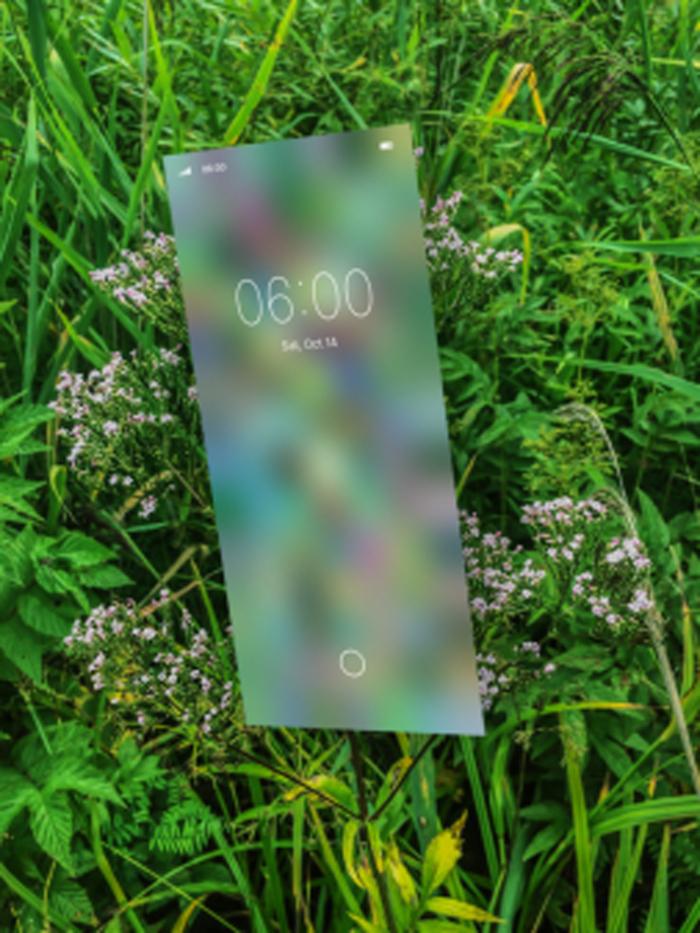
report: 6,00
